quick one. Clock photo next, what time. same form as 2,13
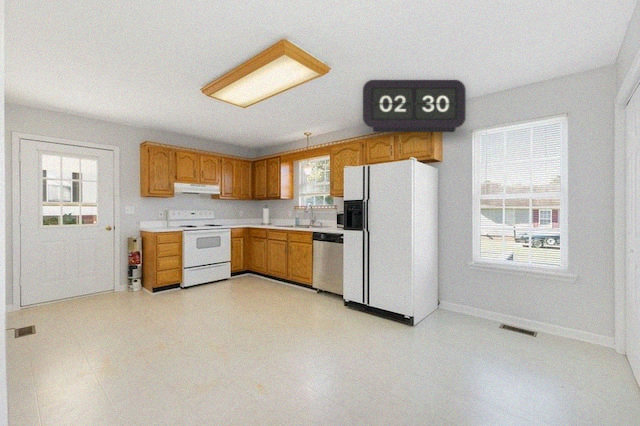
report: 2,30
